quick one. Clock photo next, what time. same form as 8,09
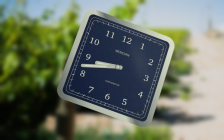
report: 8,42
